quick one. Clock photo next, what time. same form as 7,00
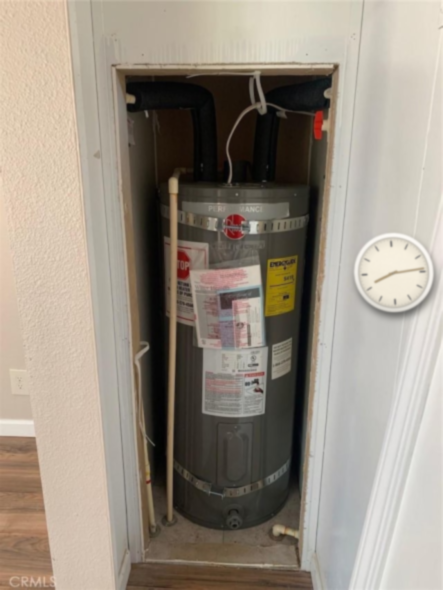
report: 8,14
